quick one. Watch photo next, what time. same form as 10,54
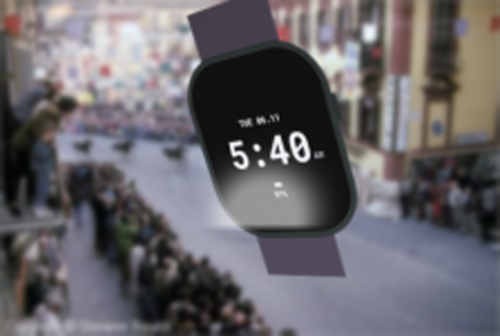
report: 5,40
